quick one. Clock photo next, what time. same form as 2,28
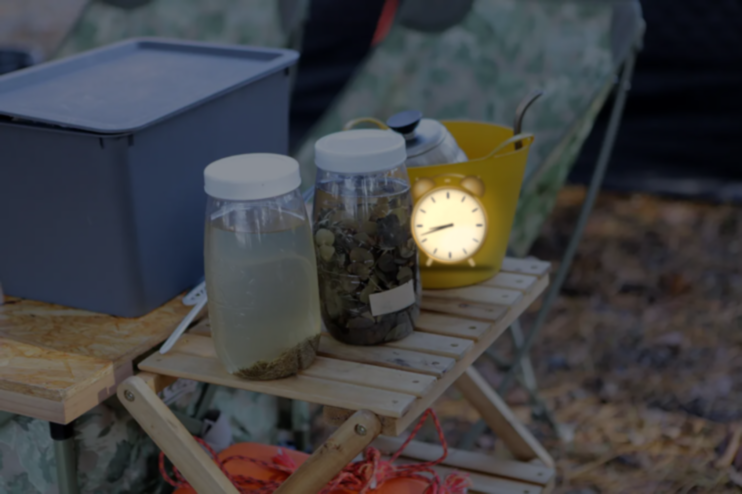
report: 8,42
